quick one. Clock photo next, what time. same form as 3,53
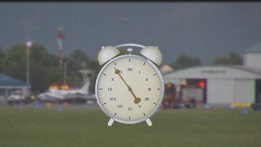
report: 4,54
